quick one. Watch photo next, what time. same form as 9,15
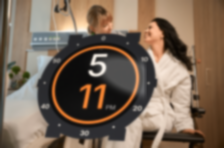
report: 5,11
